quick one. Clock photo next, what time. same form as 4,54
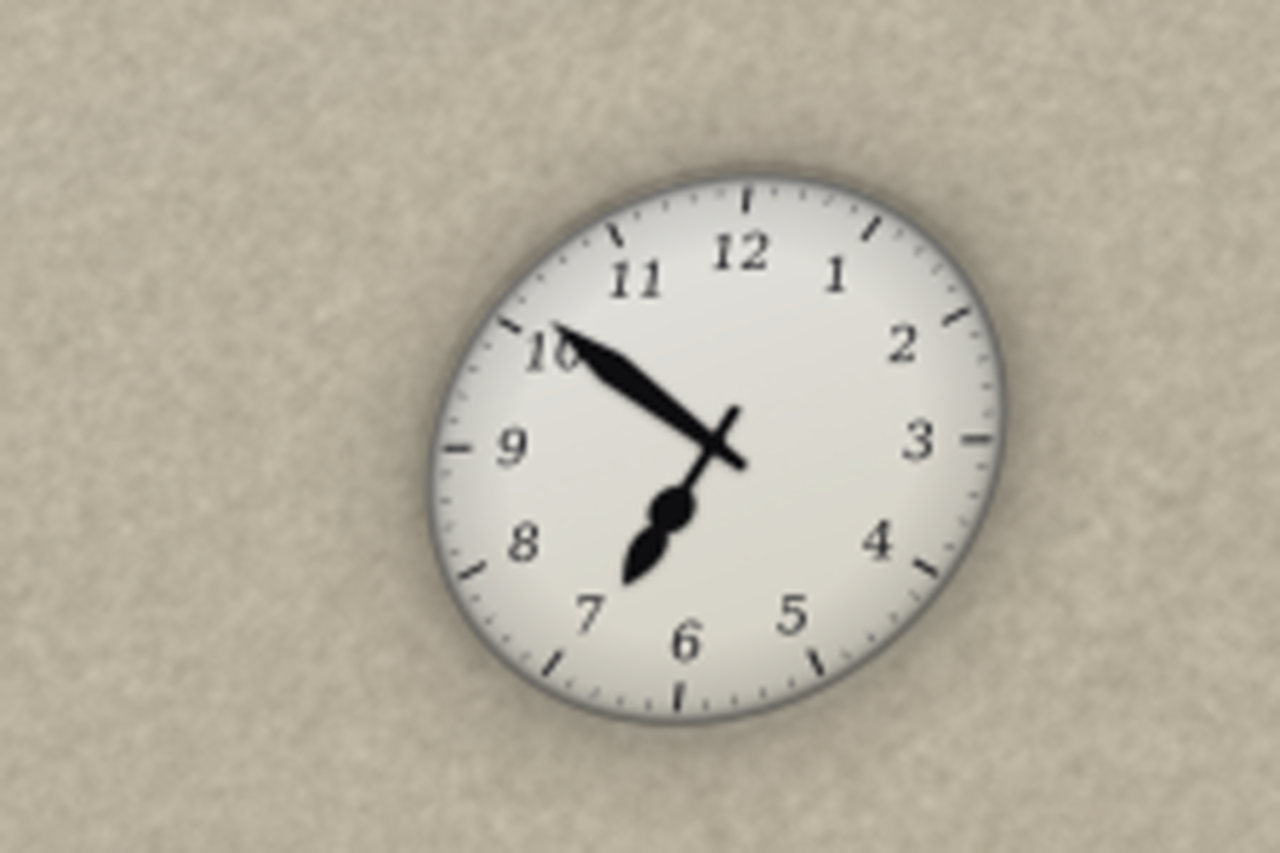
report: 6,51
